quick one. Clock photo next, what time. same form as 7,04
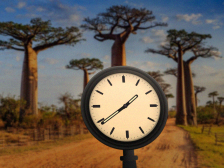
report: 1,39
